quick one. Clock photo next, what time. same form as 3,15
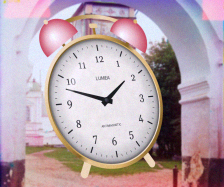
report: 1,48
